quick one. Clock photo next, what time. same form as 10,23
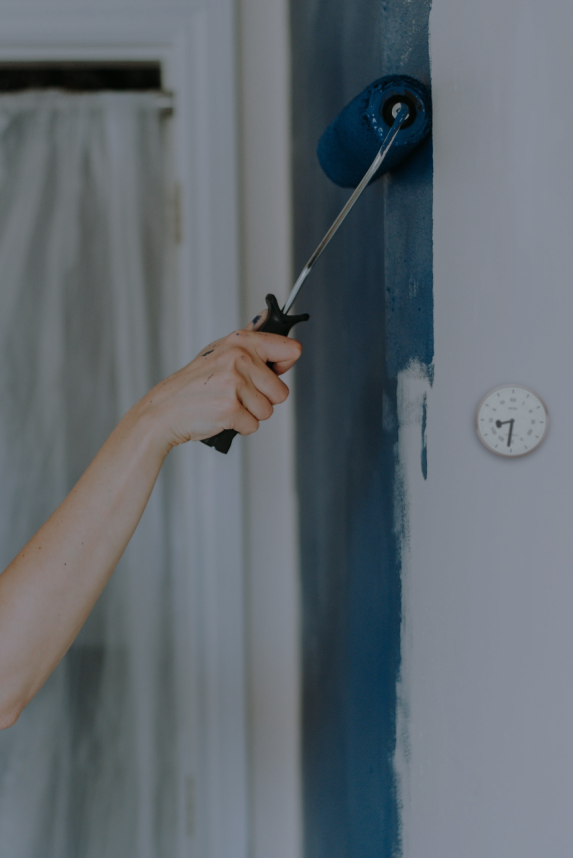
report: 8,31
